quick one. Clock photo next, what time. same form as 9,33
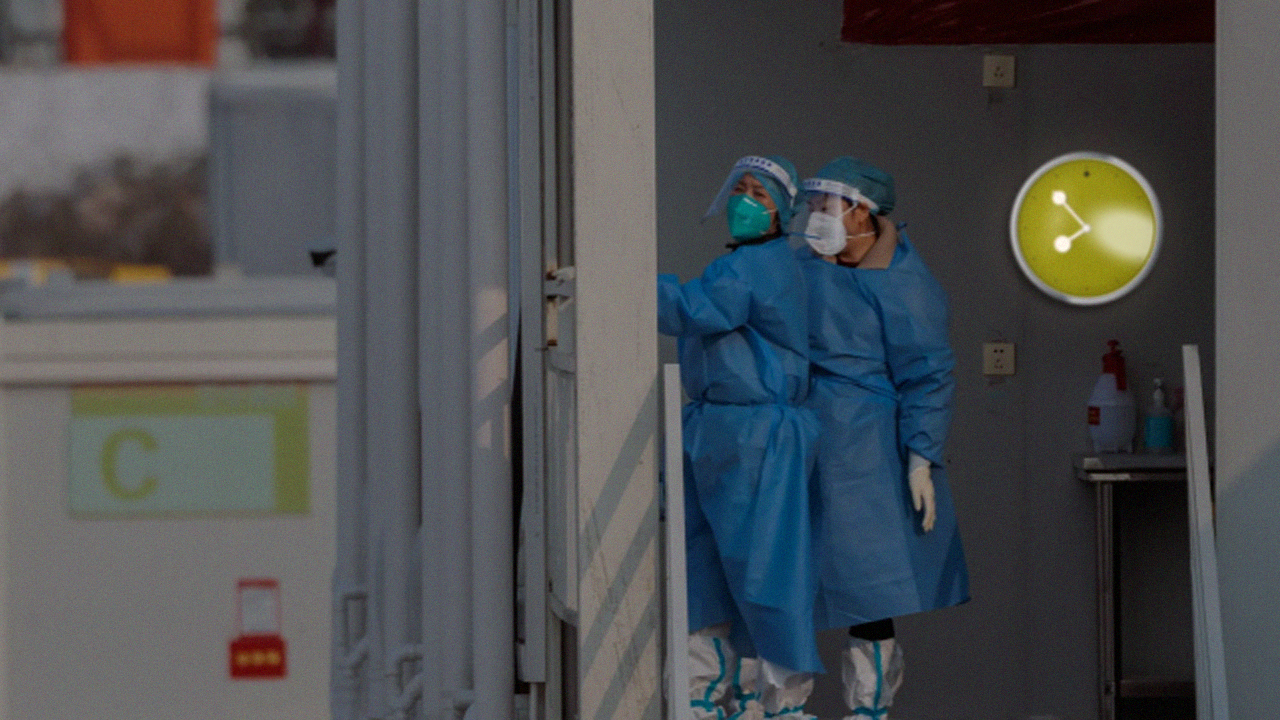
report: 7,53
